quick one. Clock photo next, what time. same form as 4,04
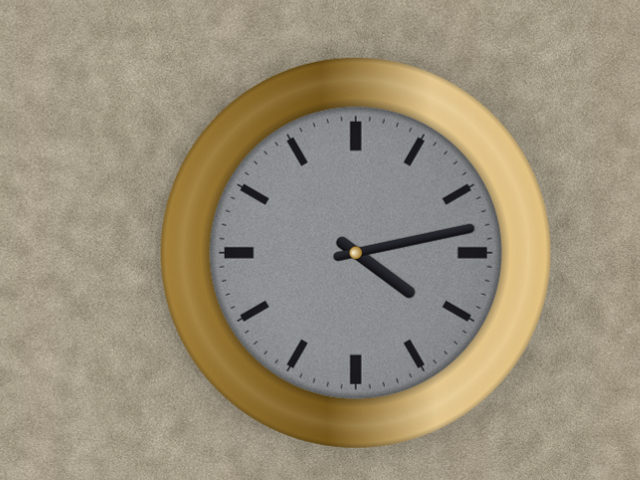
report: 4,13
